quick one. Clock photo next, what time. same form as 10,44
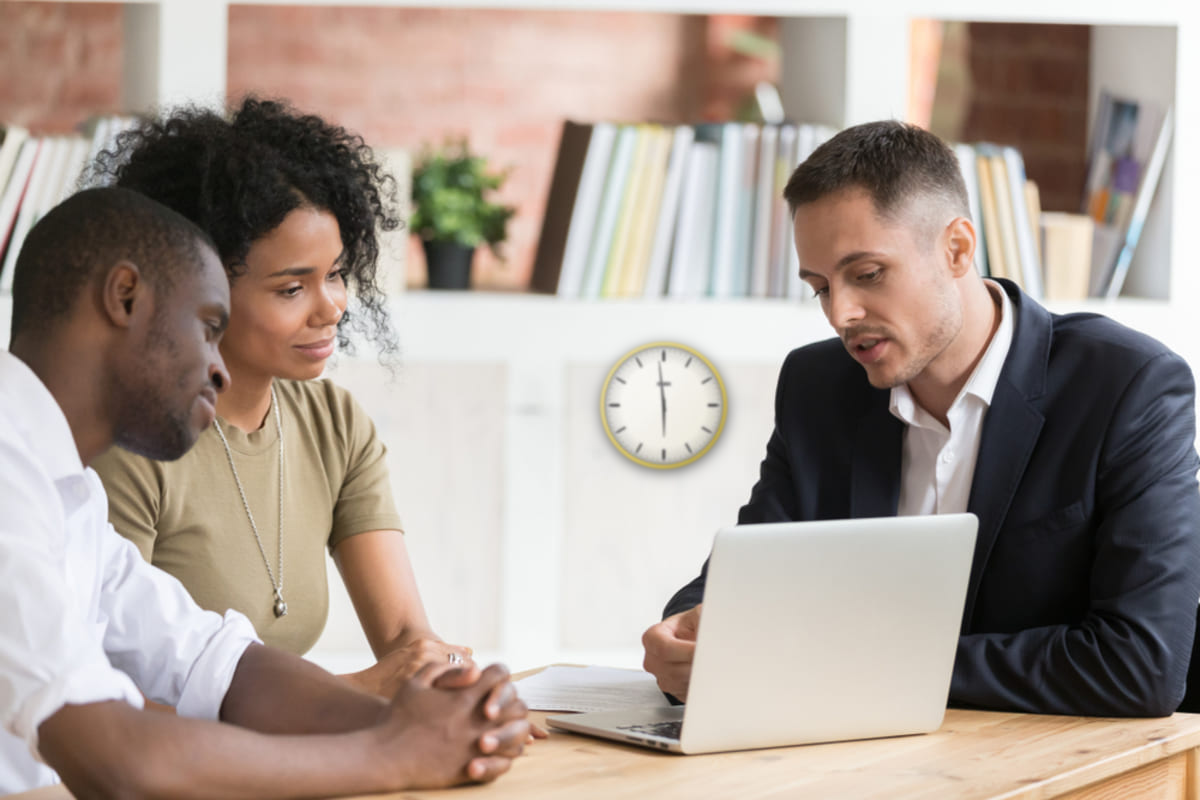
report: 5,59
